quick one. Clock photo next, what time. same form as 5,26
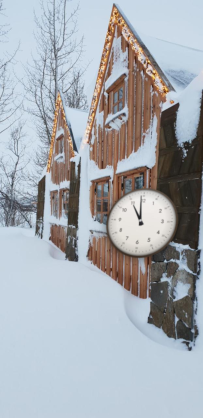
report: 10,59
